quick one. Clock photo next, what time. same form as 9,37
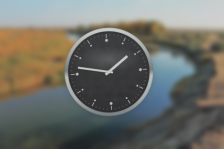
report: 1,47
